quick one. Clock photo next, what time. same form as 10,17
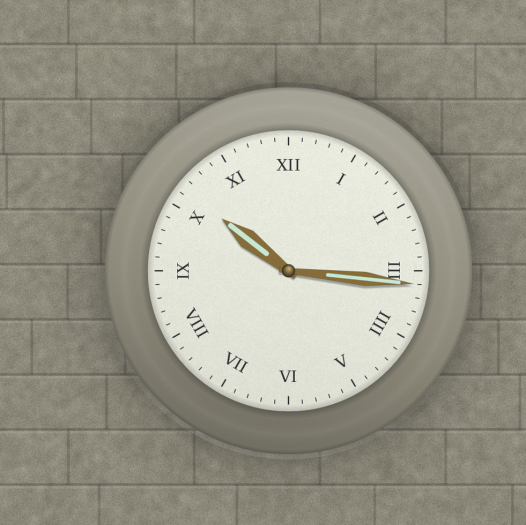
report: 10,16
